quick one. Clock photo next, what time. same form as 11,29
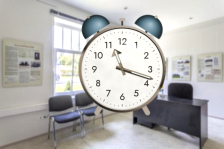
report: 11,18
